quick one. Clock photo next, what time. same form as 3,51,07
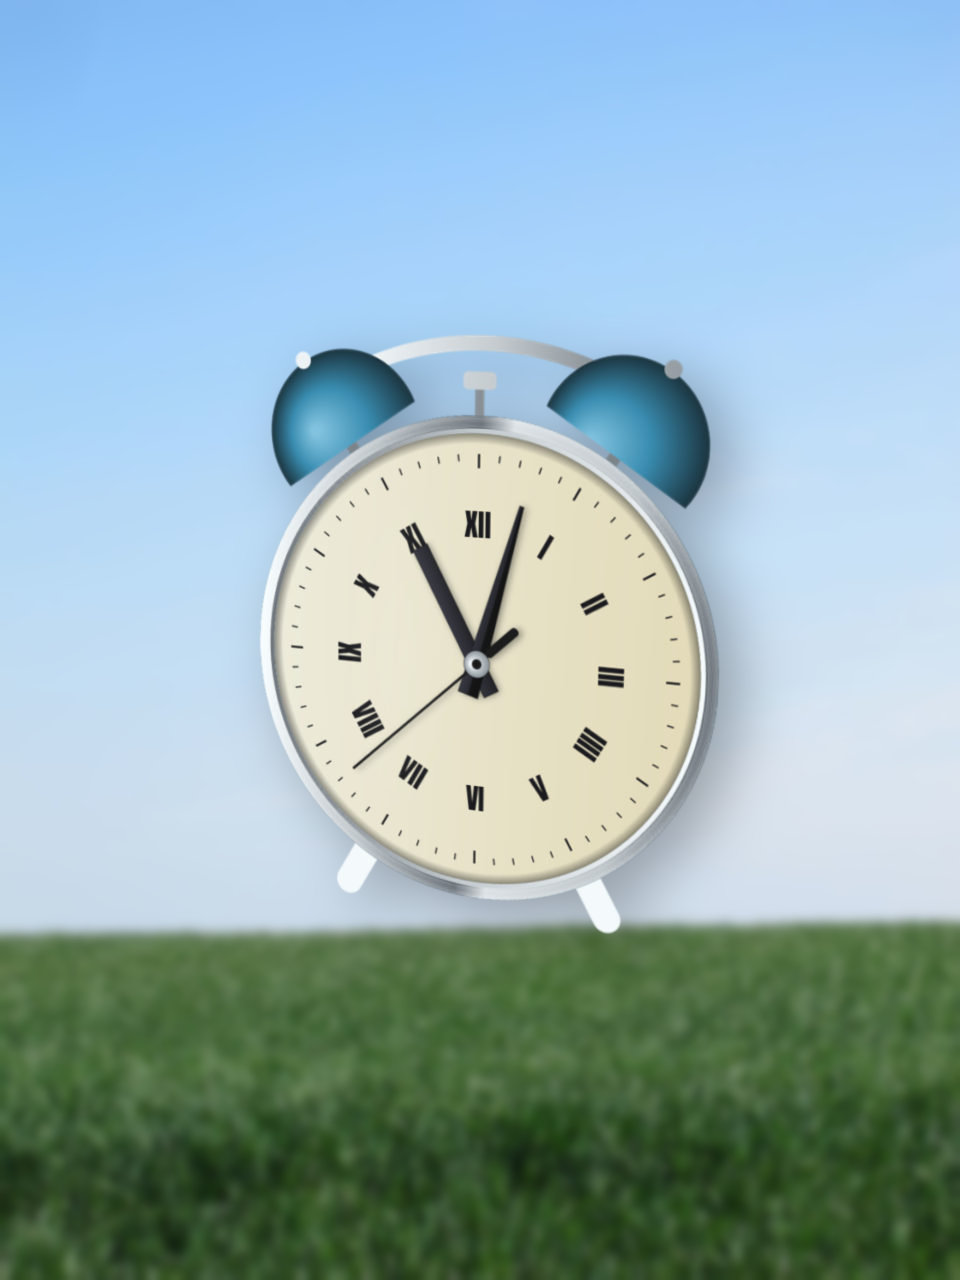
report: 11,02,38
